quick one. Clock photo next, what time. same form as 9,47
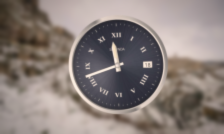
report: 11,42
